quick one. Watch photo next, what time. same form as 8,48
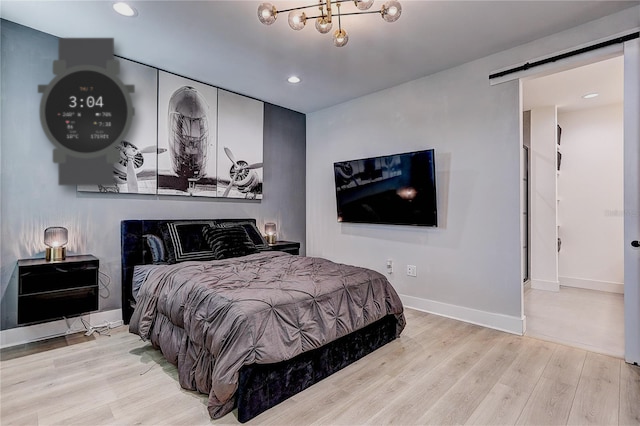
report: 3,04
